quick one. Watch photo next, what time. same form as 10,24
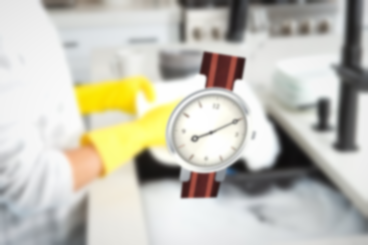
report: 8,10
